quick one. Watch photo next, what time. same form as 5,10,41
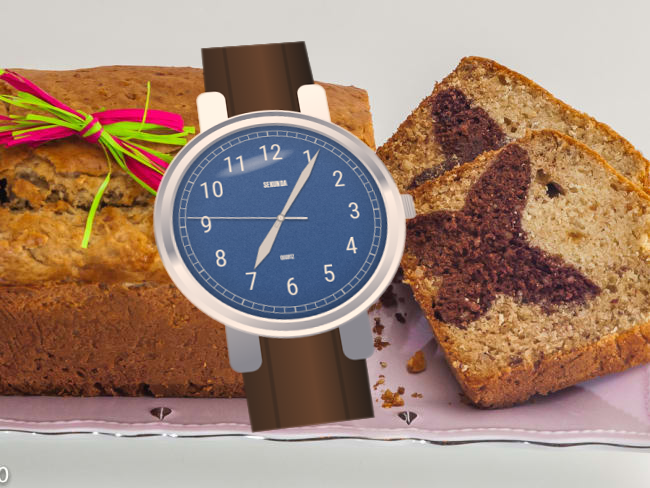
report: 7,05,46
